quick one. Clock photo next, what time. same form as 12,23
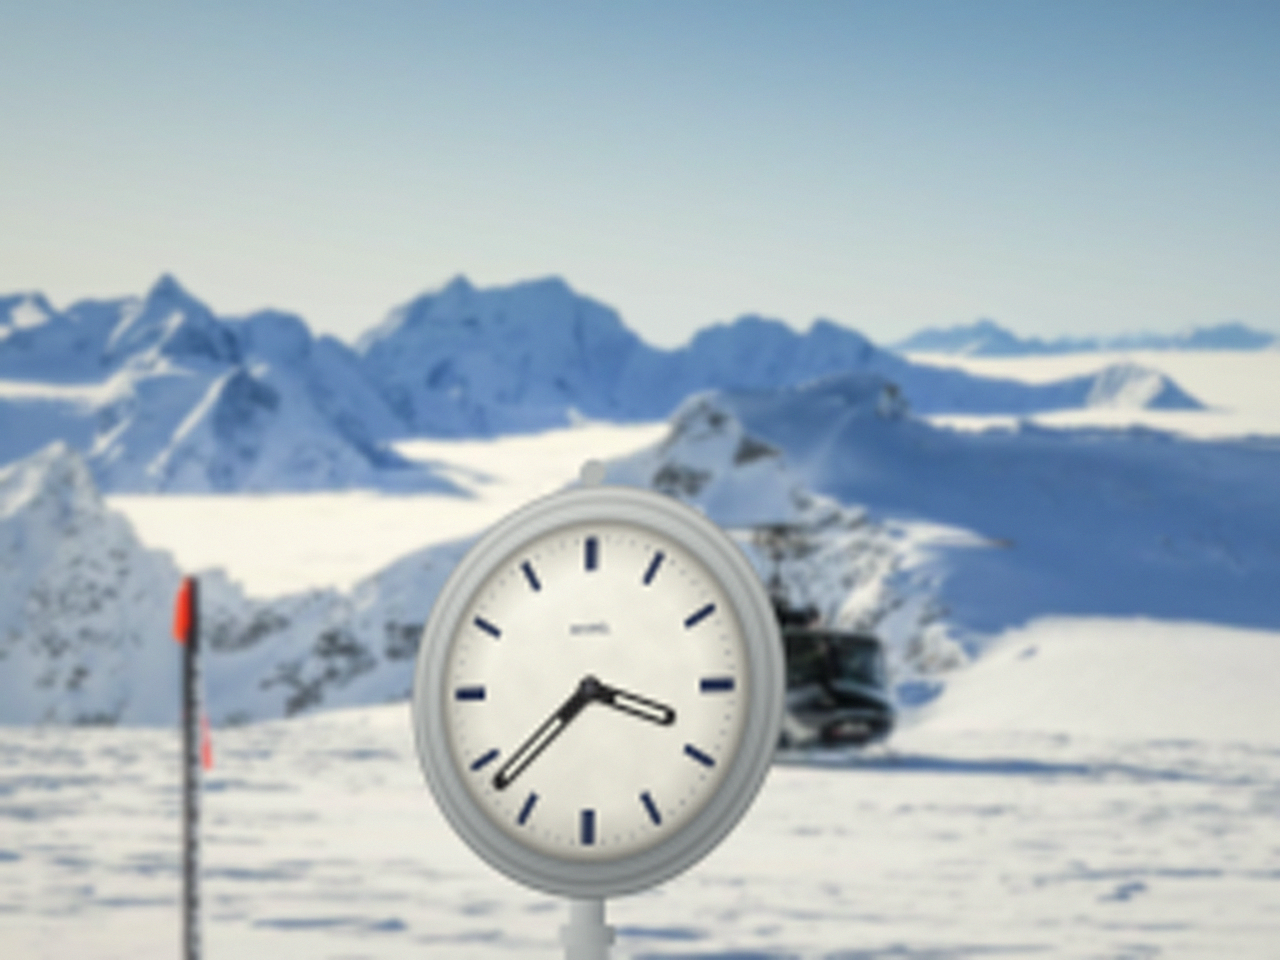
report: 3,38
